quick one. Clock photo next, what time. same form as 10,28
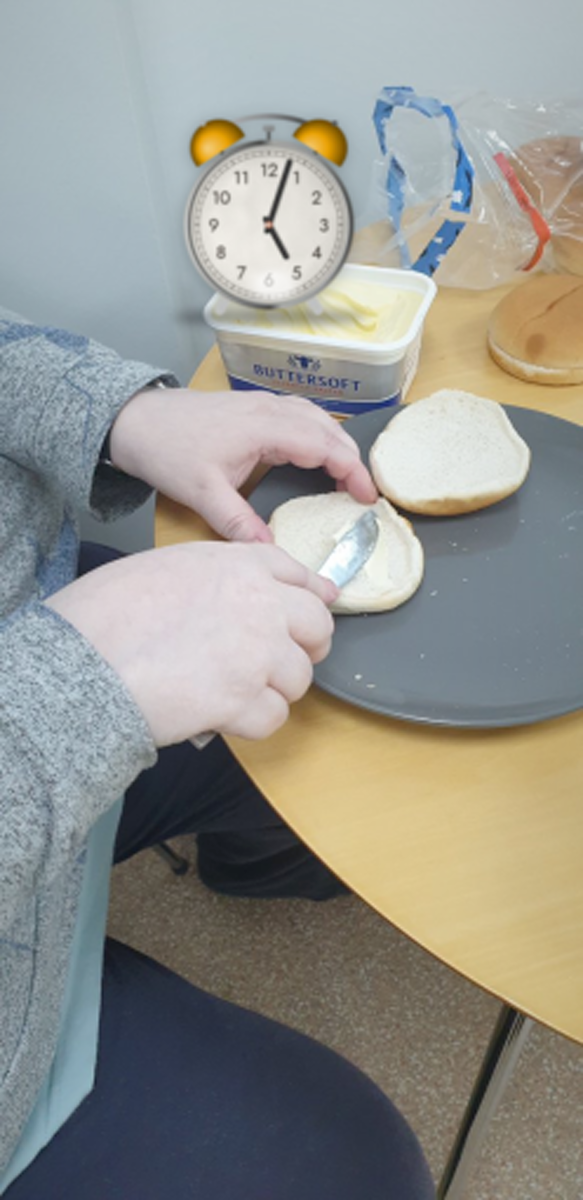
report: 5,03
